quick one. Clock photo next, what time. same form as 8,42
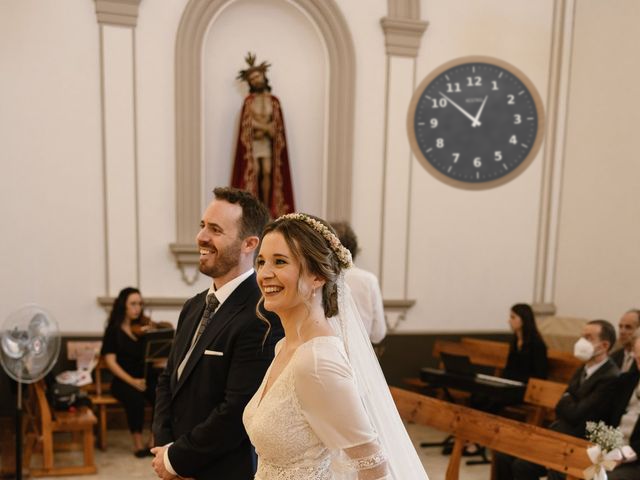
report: 12,52
